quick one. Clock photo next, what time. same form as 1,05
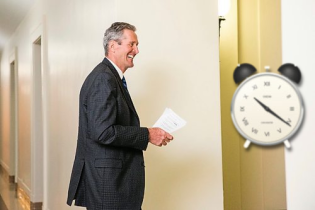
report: 10,21
